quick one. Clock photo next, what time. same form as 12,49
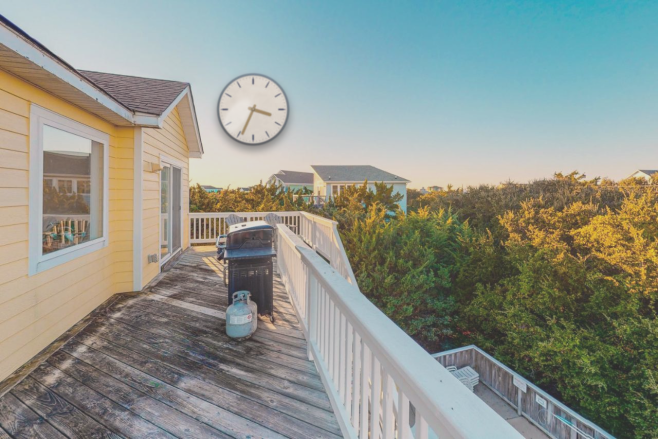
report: 3,34
